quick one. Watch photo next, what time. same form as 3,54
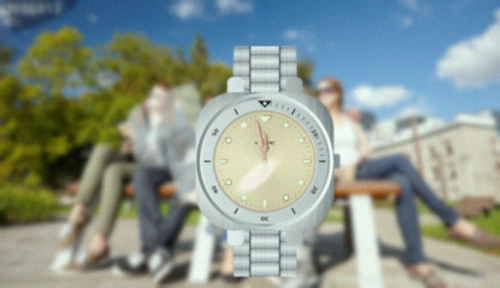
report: 11,58
